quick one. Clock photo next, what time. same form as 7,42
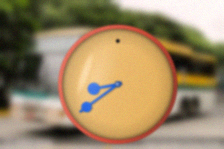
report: 8,39
